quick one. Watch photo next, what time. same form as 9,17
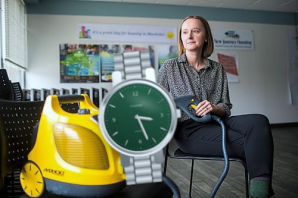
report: 3,27
